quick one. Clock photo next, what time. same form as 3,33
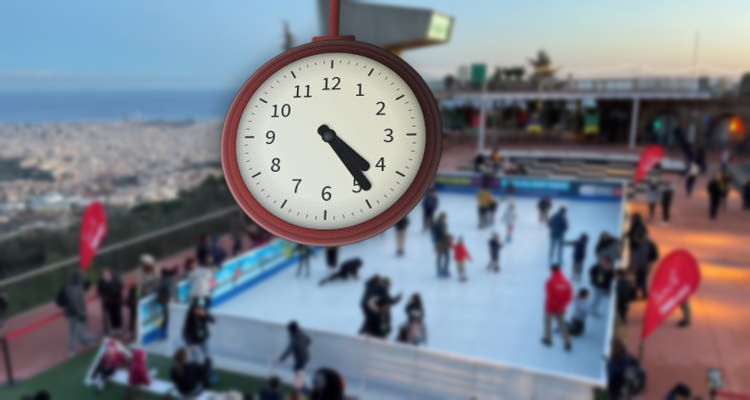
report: 4,24
